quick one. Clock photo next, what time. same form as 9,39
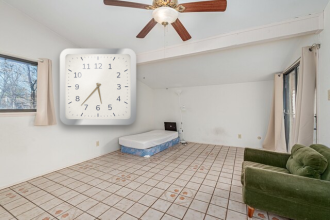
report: 5,37
